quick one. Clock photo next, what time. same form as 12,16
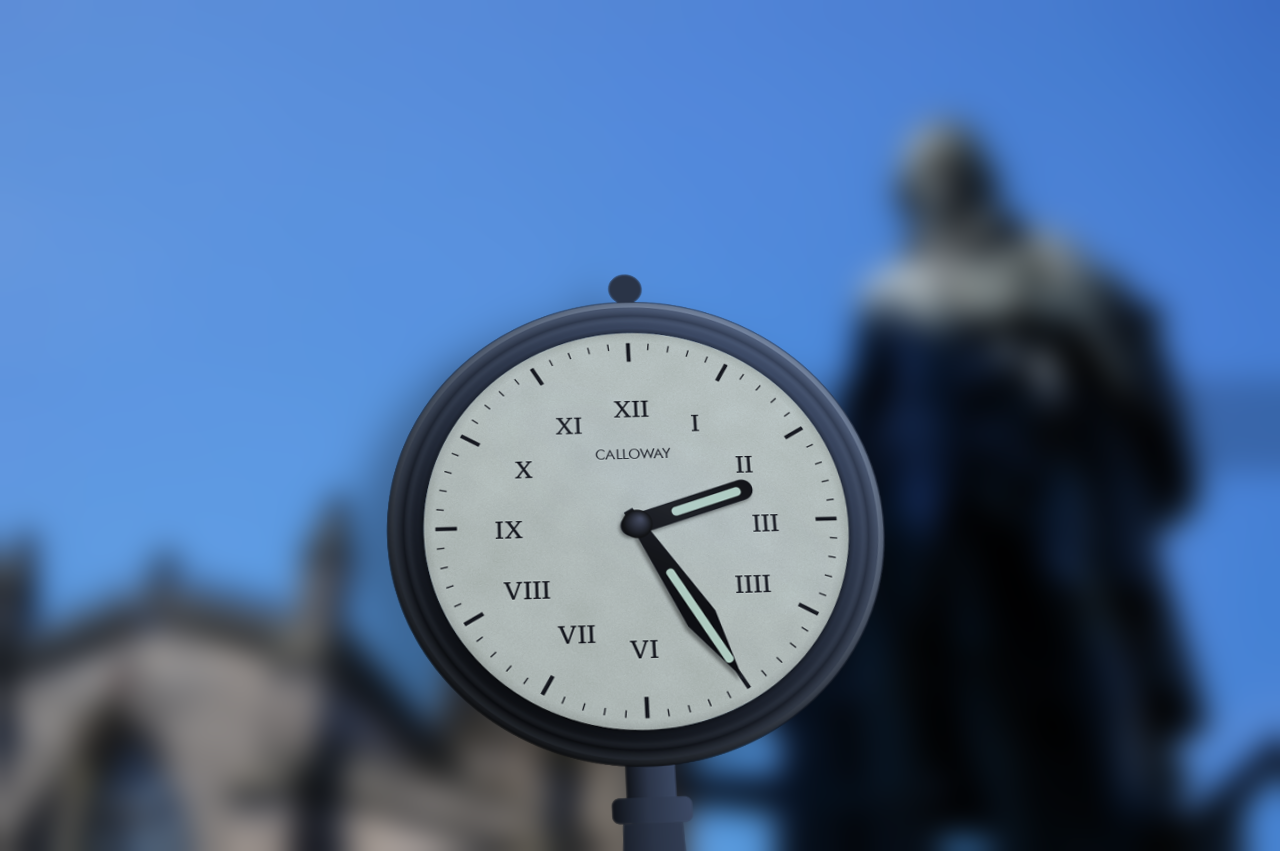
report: 2,25
